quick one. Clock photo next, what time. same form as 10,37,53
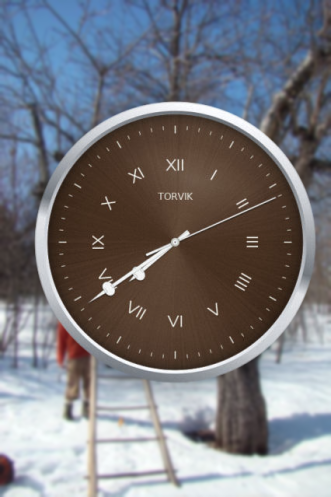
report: 7,39,11
